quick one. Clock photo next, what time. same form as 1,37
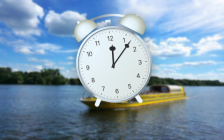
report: 12,07
